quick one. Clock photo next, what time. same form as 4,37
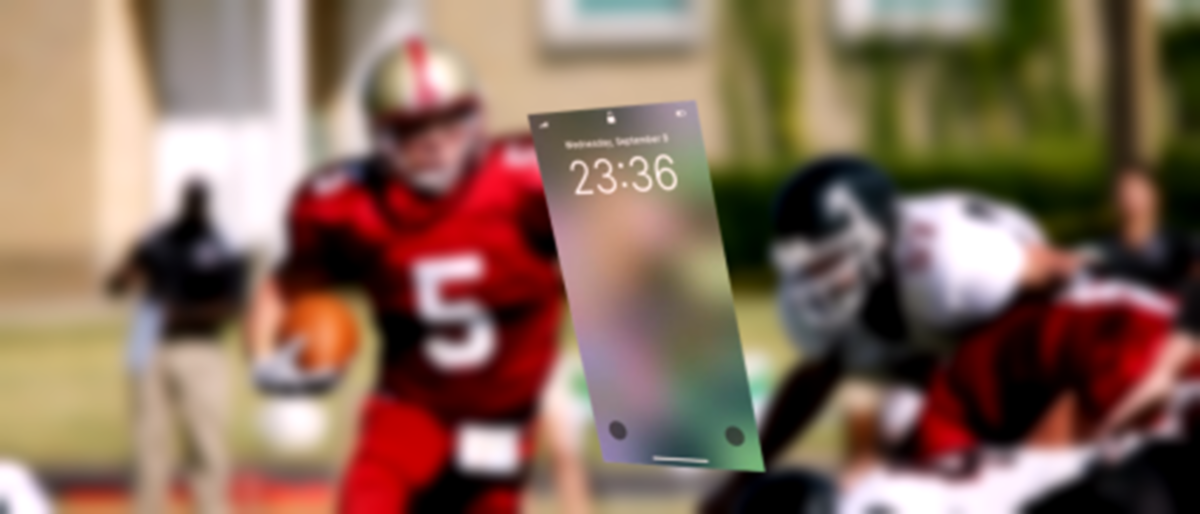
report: 23,36
